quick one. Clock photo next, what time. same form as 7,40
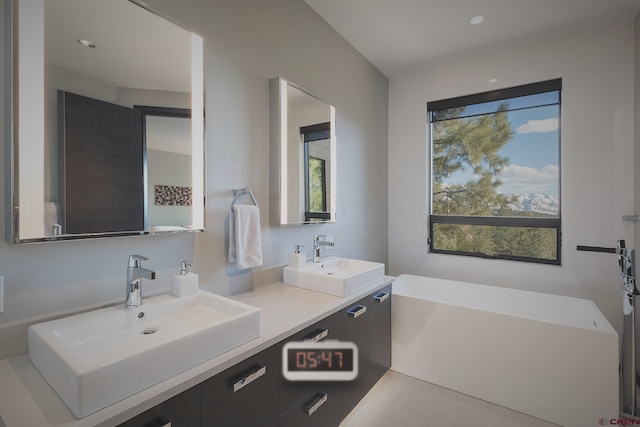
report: 5,47
